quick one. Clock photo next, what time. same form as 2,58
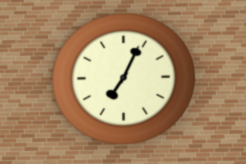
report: 7,04
